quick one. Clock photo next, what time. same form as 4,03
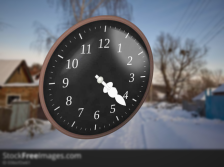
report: 4,22
